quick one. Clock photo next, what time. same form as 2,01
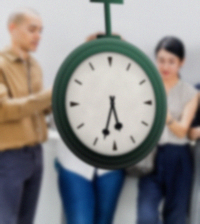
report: 5,33
